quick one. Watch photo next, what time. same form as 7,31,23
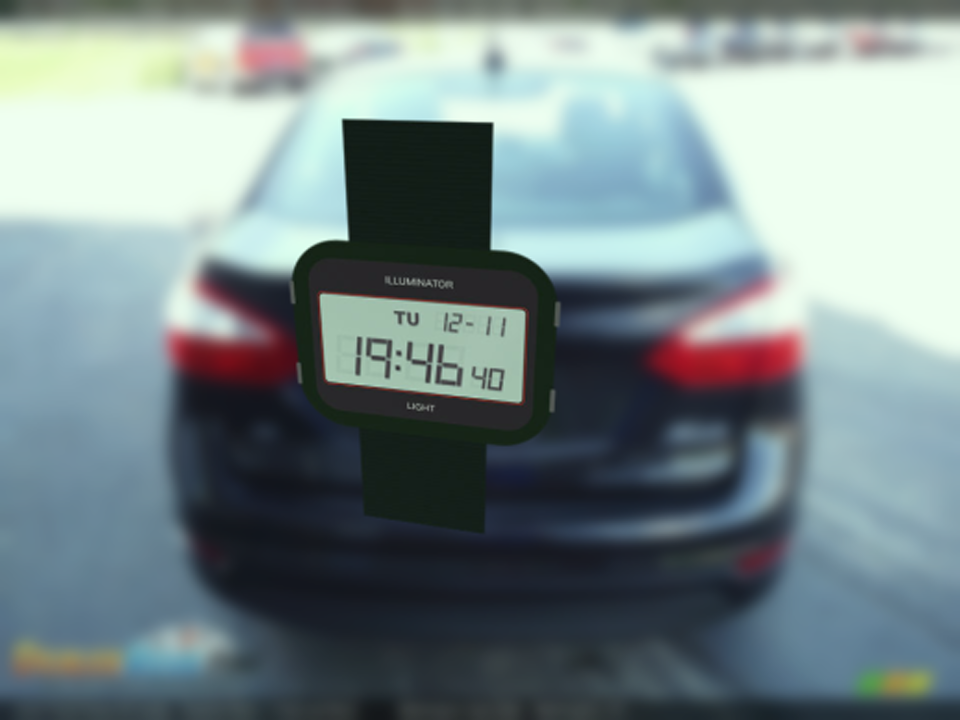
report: 19,46,40
